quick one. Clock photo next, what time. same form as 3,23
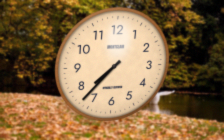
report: 7,37
